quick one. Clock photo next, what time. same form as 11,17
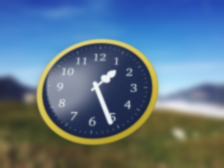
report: 1,26
